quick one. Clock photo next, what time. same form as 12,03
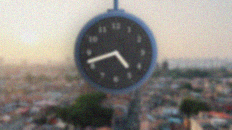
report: 4,42
